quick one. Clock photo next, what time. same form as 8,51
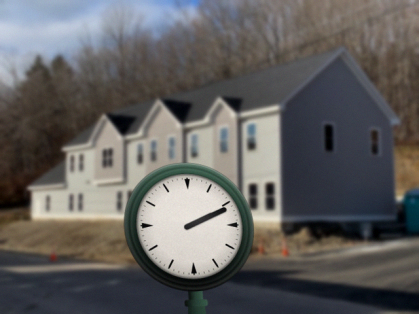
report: 2,11
